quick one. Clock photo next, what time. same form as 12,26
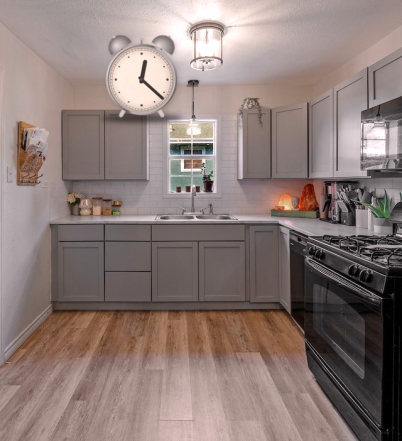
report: 12,22
